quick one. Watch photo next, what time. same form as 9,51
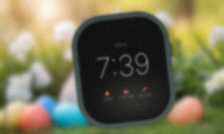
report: 7,39
